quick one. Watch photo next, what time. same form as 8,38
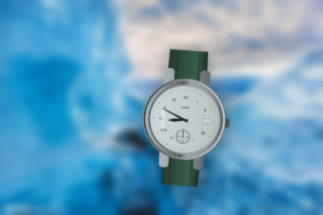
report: 8,49
